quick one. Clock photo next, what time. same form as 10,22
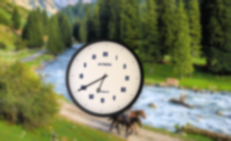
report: 6,40
